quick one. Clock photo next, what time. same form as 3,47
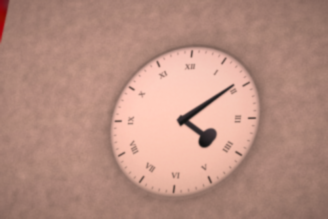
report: 4,09
